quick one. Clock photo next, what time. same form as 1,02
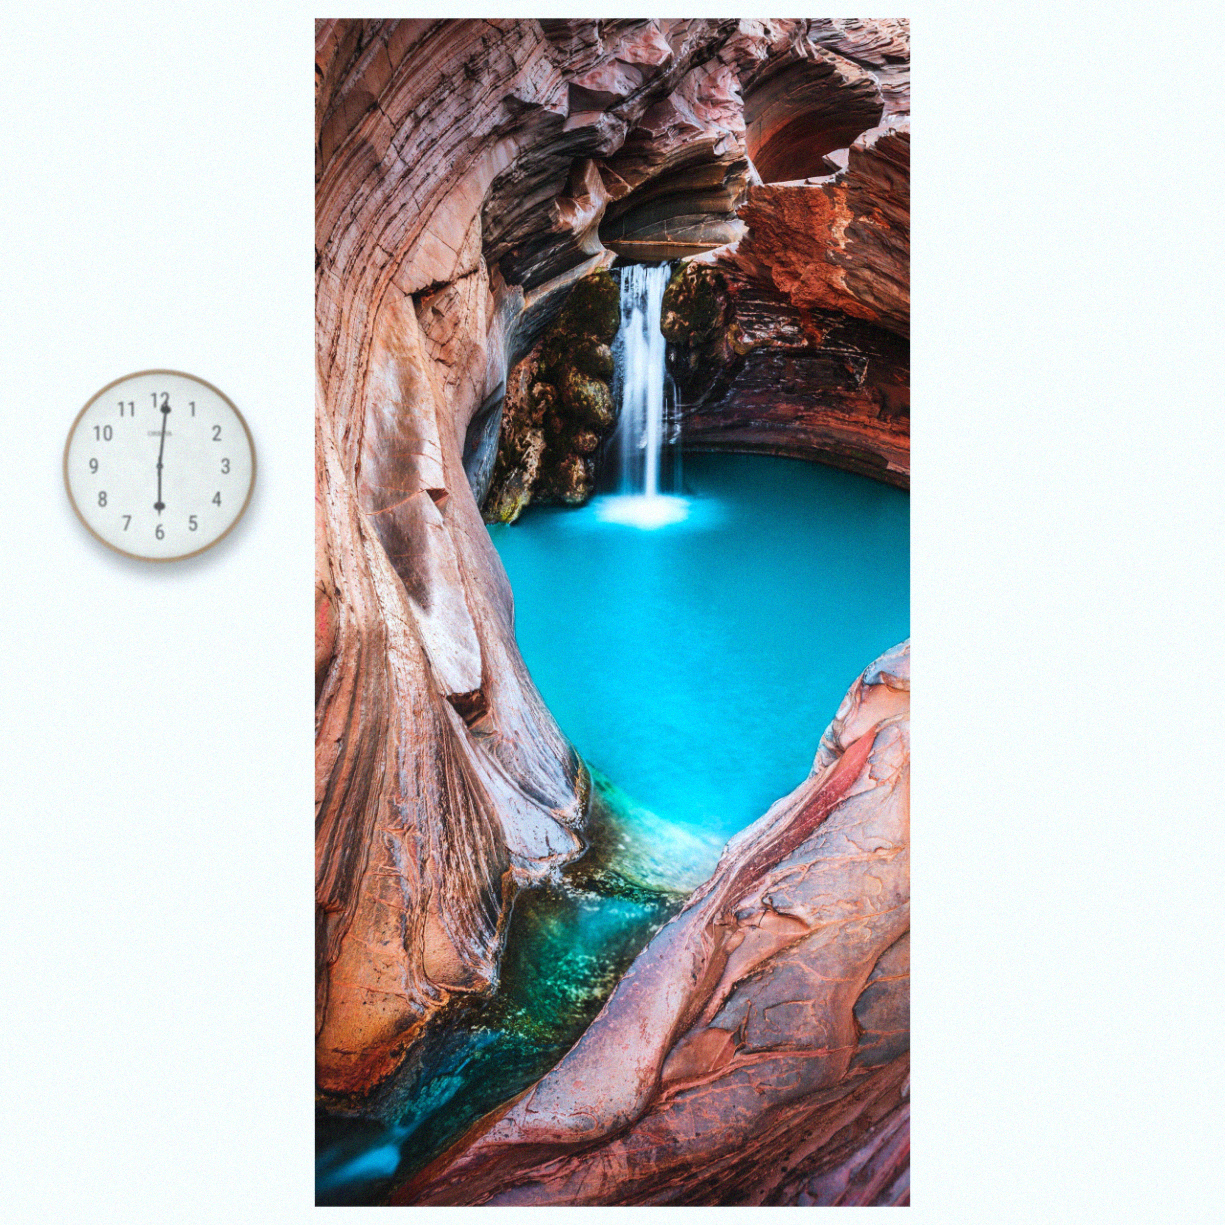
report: 6,01
